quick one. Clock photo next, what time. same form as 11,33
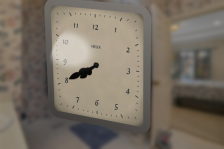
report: 7,40
